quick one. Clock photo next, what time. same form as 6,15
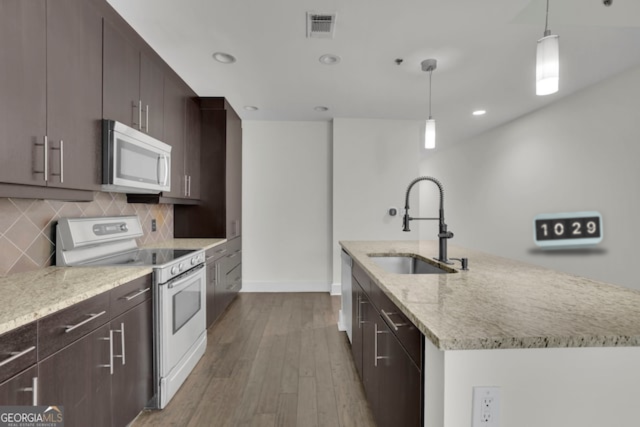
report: 10,29
